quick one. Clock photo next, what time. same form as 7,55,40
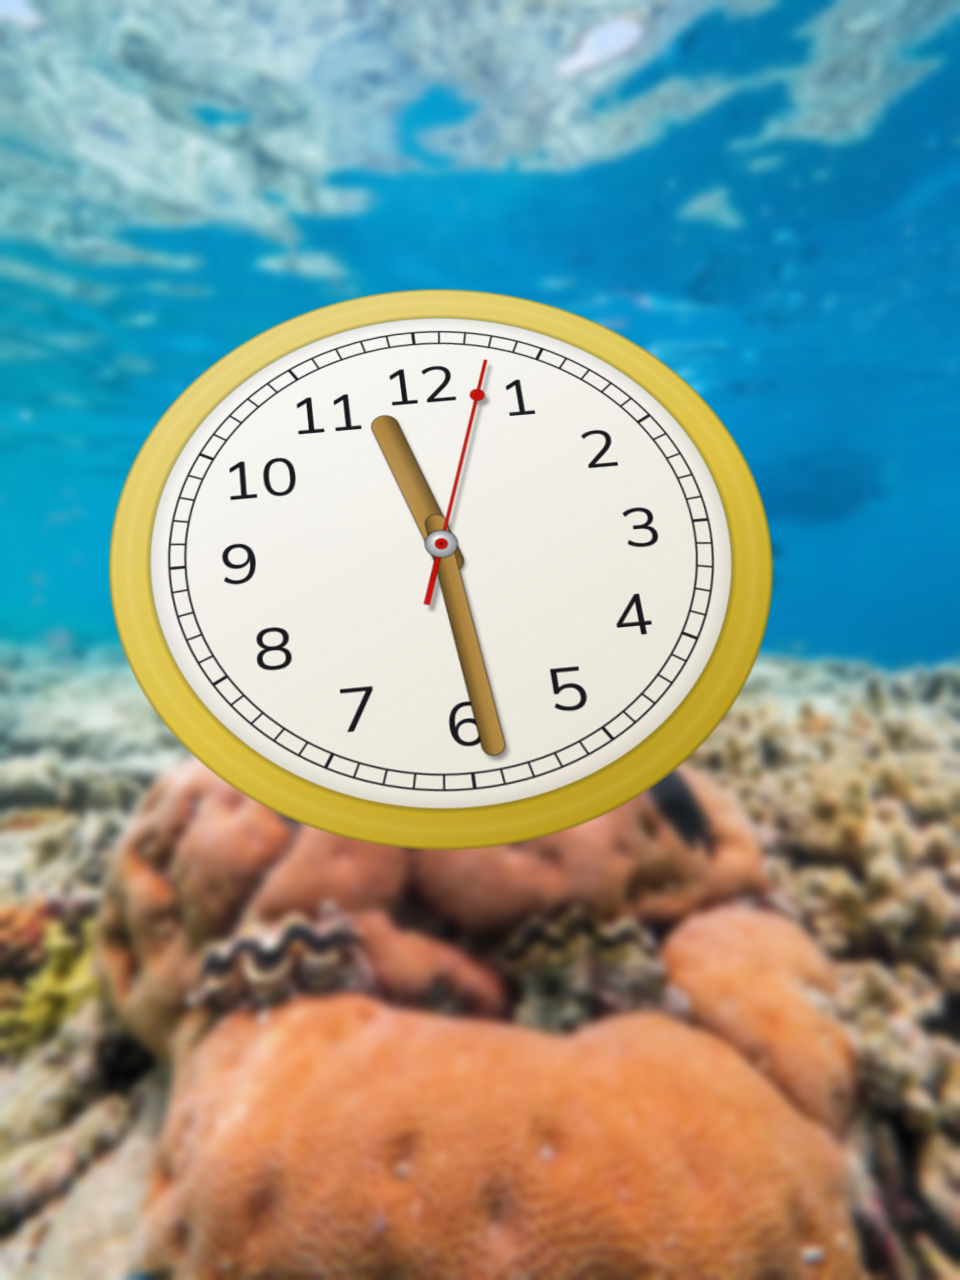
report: 11,29,03
